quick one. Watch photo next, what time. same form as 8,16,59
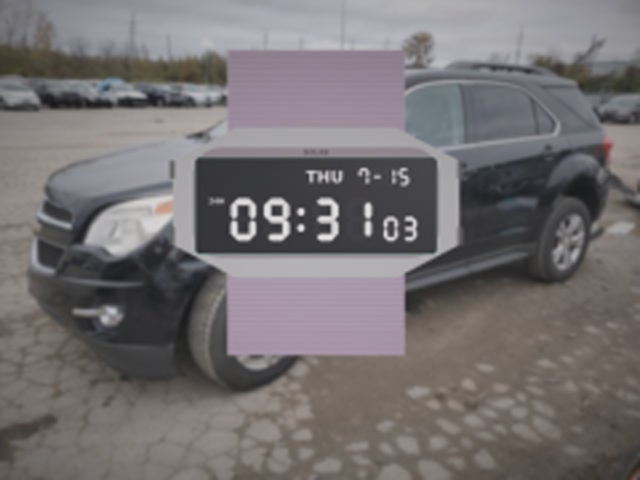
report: 9,31,03
